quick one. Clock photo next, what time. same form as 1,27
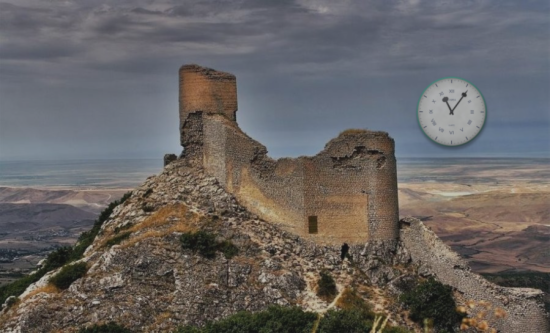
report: 11,06
